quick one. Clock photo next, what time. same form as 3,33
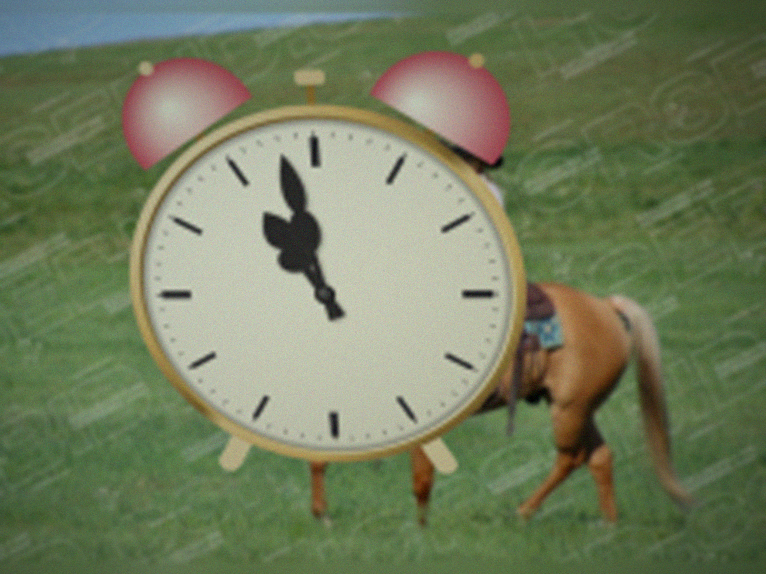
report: 10,58
